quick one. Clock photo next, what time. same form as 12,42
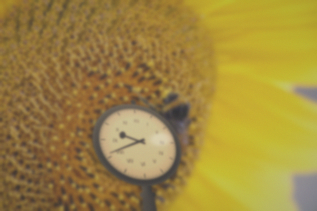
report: 9,41
